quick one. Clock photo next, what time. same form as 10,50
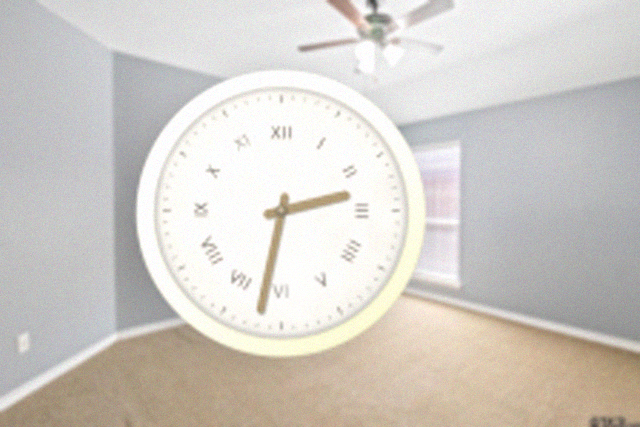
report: 2,32
